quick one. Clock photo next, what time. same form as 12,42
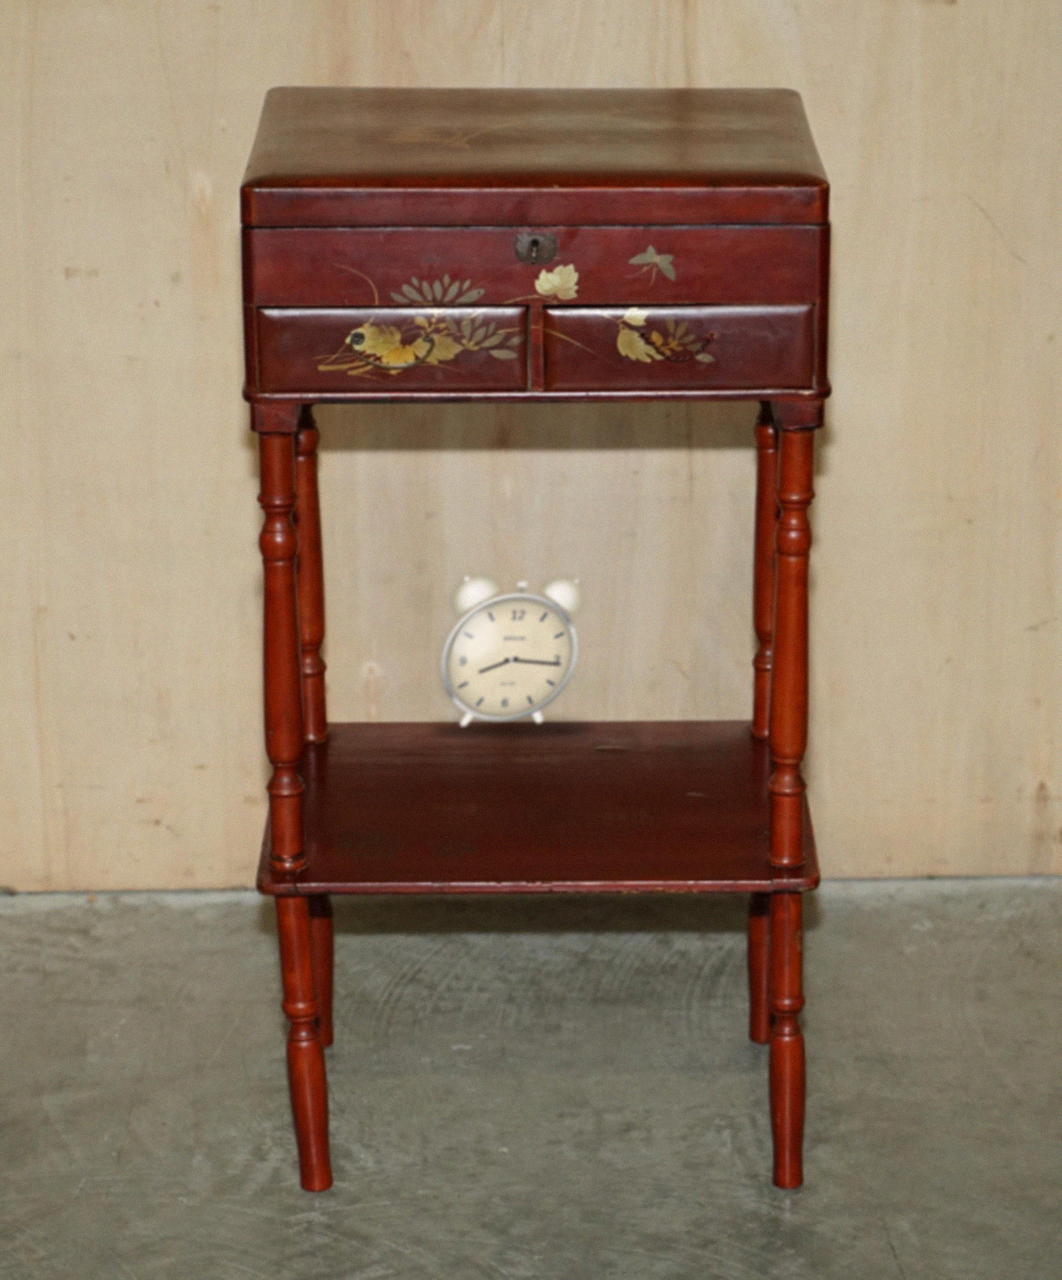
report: 8,16
